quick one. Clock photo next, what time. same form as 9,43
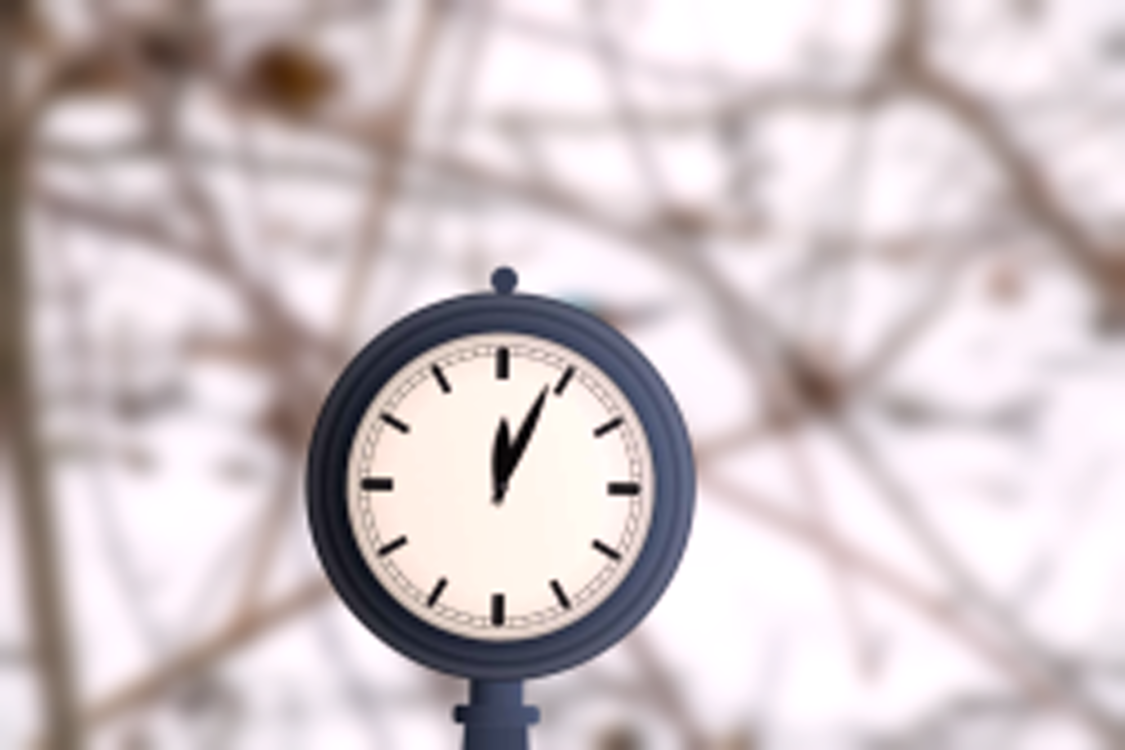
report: 12,04
